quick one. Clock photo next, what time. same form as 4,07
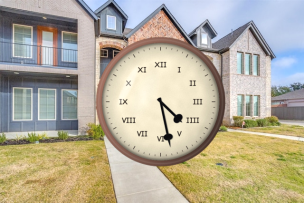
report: 4,28
